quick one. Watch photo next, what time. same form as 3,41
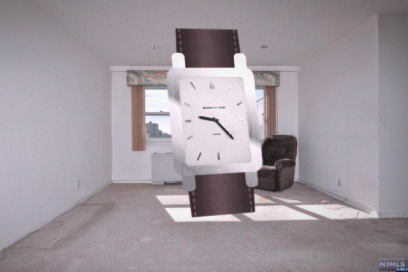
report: 9,23
